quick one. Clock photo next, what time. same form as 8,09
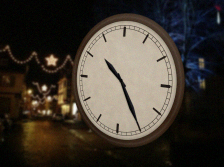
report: 10,25
